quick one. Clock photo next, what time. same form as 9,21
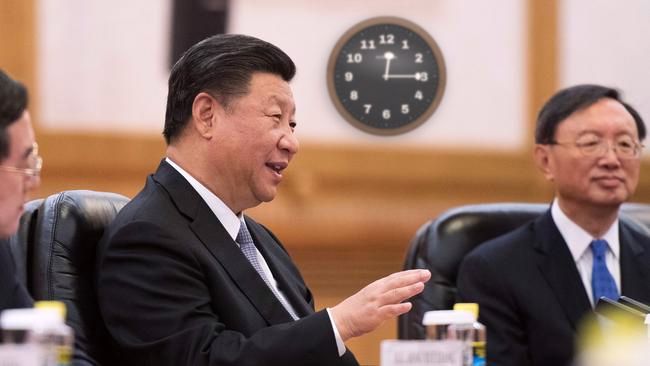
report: 12,15
